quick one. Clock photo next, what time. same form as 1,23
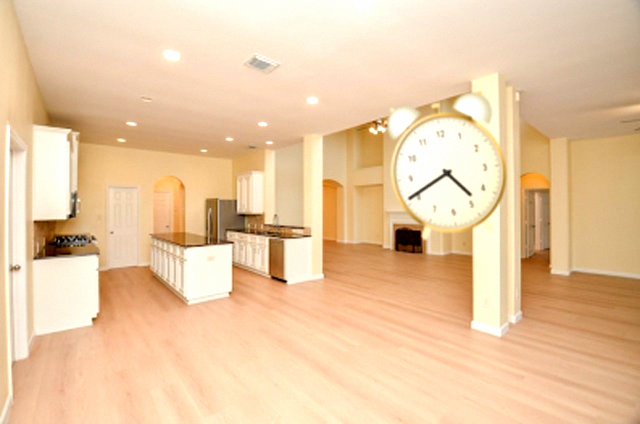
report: 4,41
